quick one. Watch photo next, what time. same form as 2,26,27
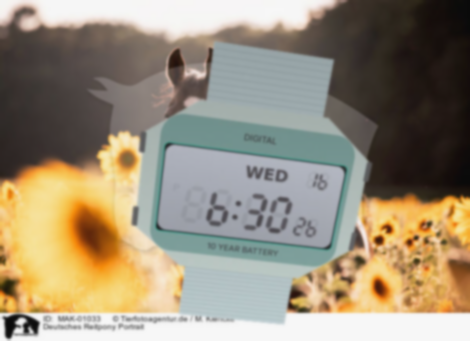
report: 6,30,26
